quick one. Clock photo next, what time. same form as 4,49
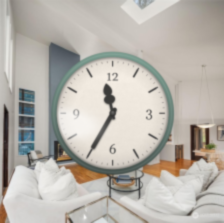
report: 11,35
